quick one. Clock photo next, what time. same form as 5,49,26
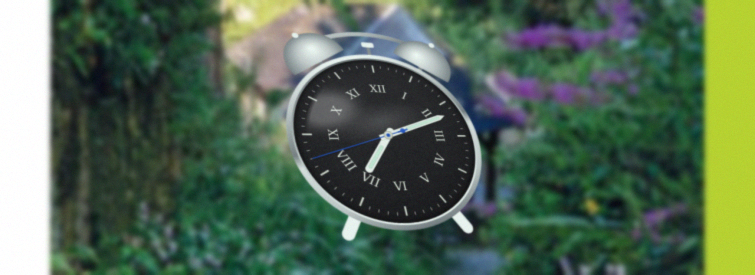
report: 7,11,42
